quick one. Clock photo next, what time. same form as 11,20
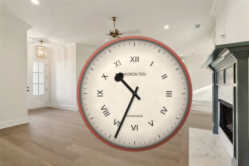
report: 10,34
